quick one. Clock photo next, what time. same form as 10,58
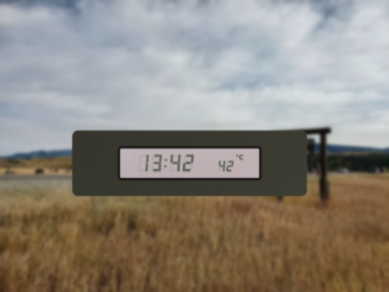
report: 13,42
